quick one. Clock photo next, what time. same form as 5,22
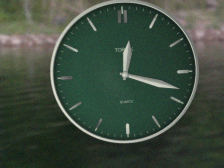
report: 12,18
